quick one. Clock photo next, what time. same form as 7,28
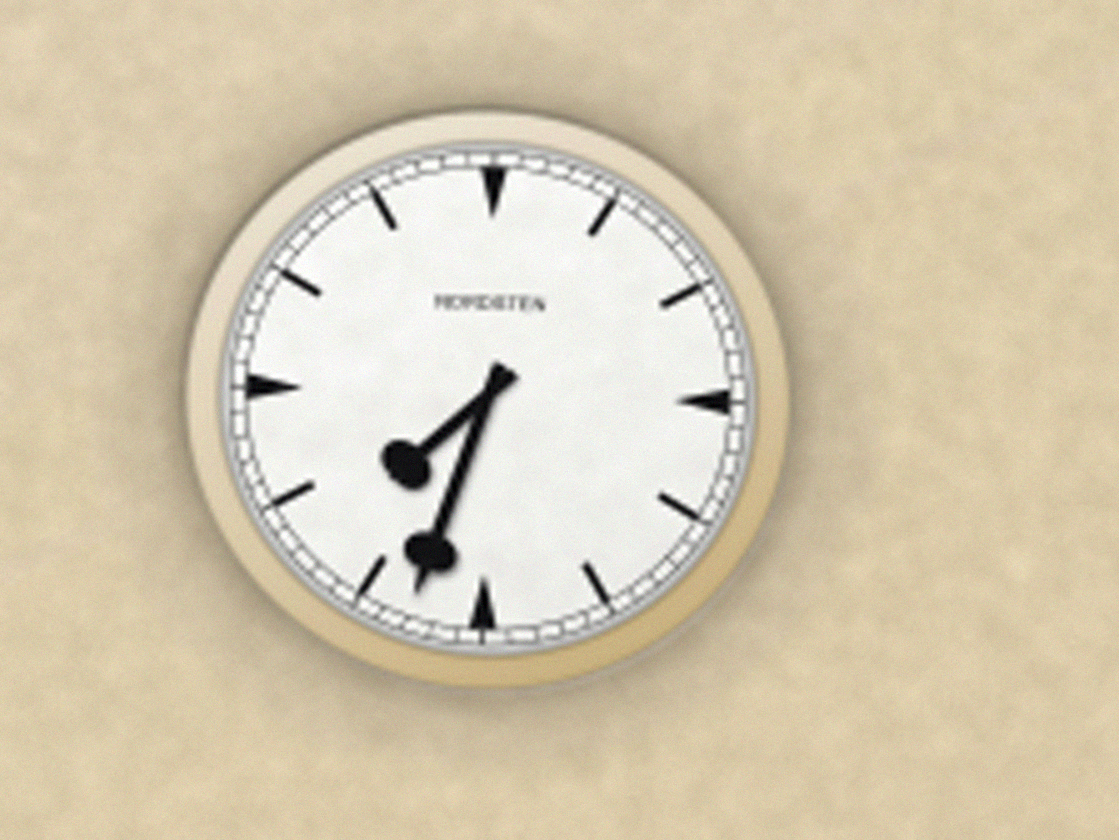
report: 7,33
